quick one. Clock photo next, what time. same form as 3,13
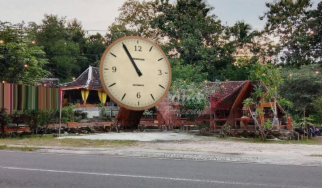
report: 10,55
